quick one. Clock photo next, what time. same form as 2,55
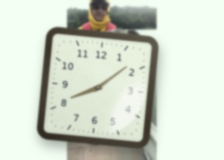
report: 8,08
